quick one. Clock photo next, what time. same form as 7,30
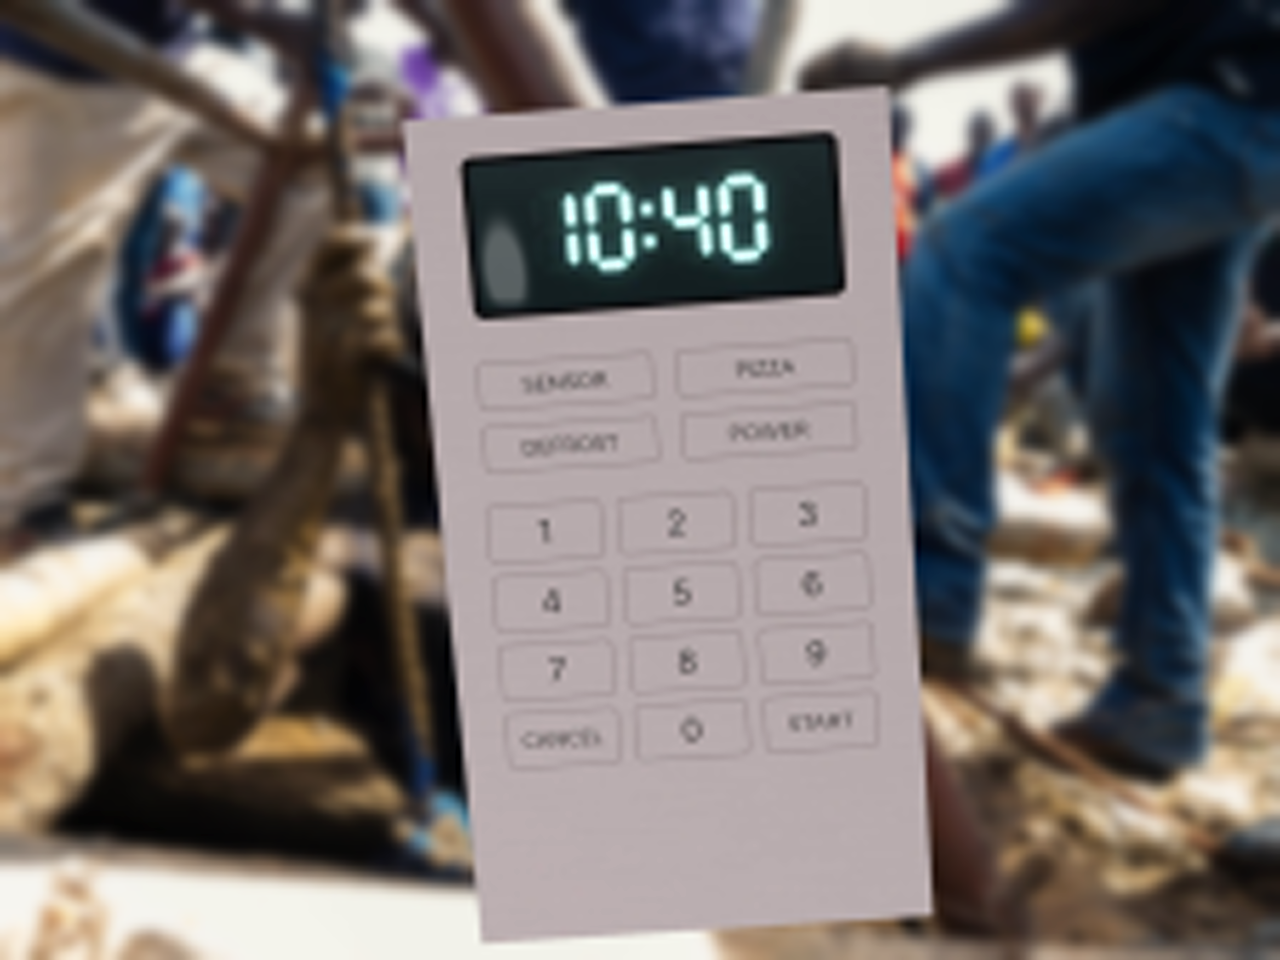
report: 10,40
